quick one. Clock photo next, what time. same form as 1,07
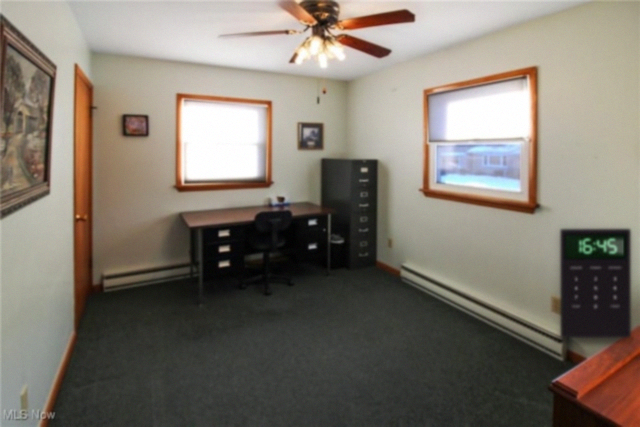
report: 16,45
